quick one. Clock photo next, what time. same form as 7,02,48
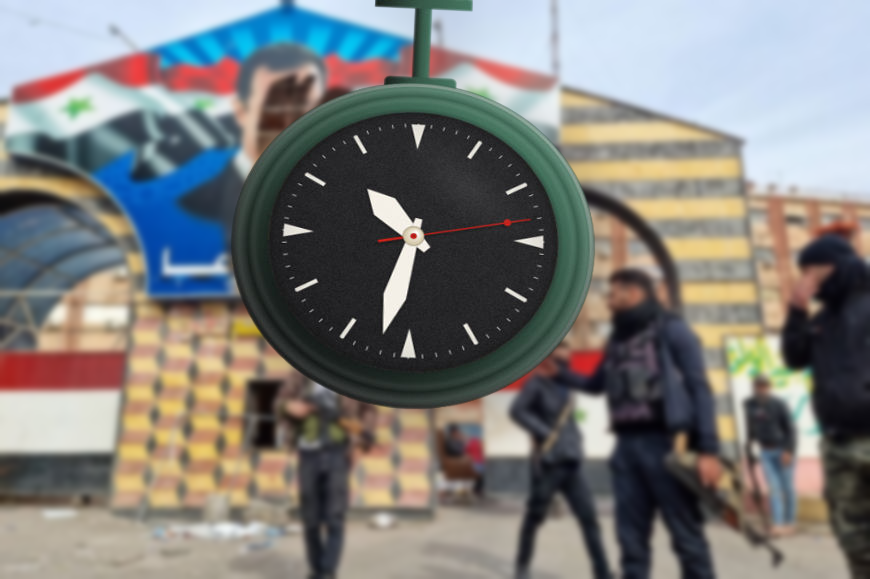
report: 10,32,13
